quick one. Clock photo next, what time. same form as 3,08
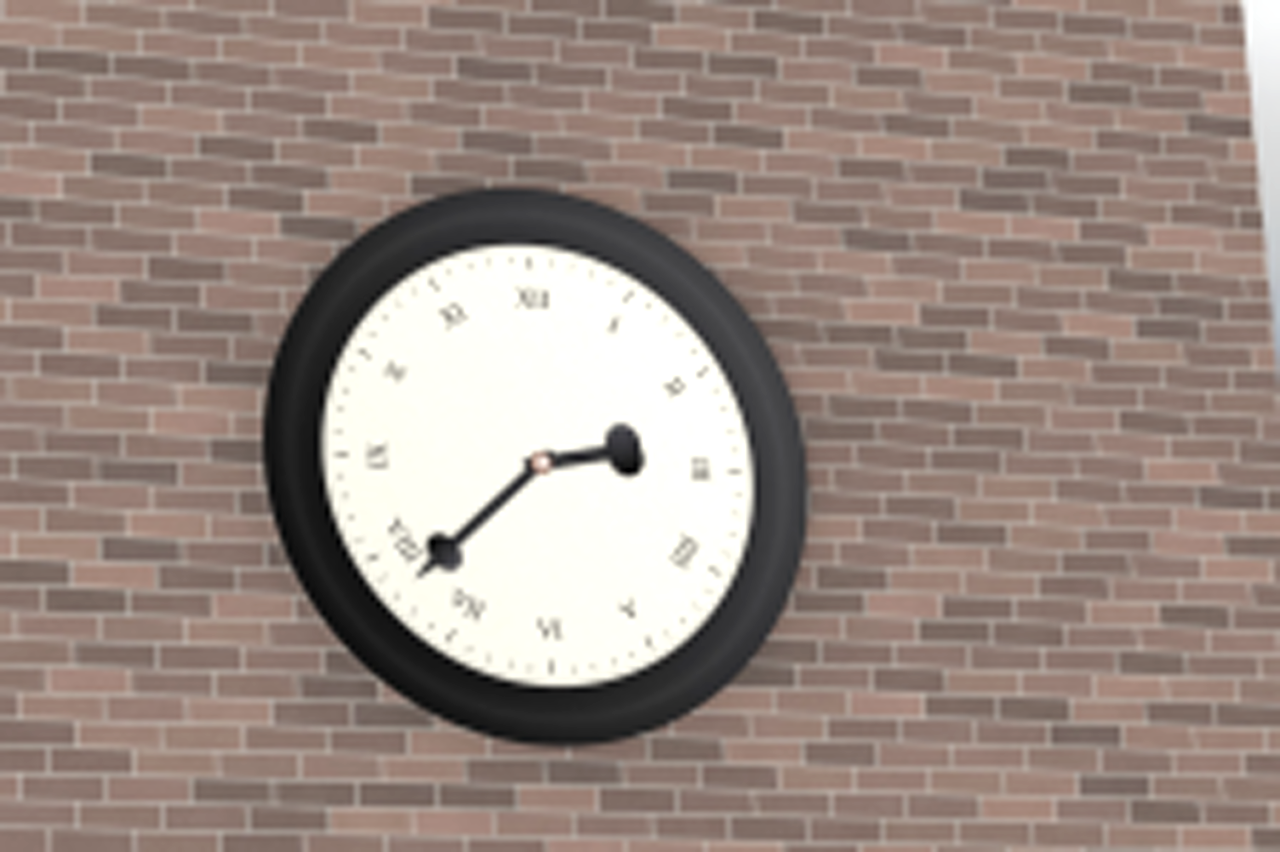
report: 2,38
